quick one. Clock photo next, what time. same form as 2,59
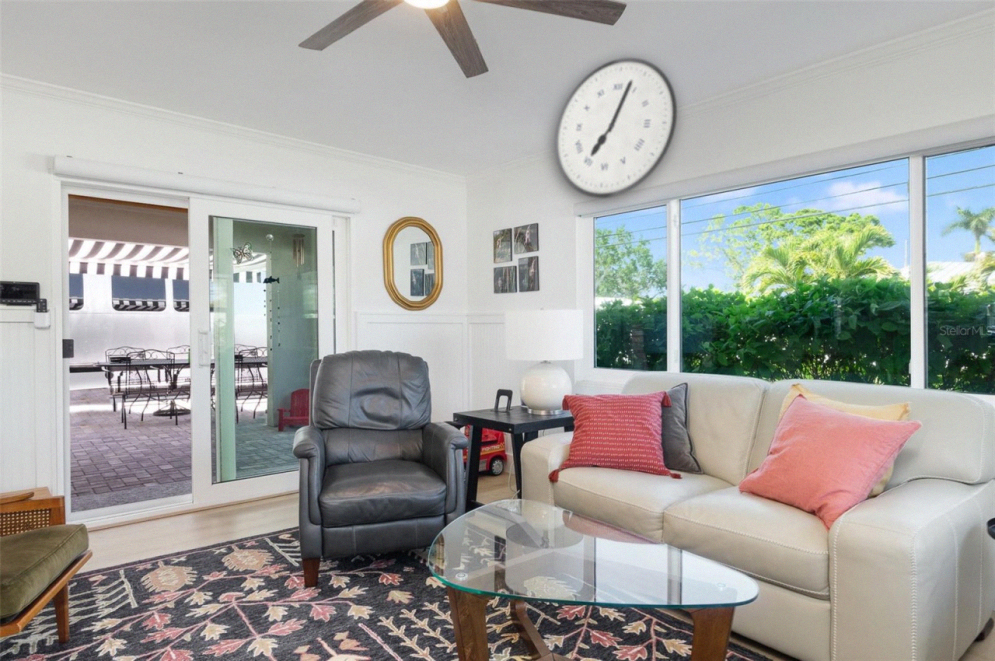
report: 7,03
